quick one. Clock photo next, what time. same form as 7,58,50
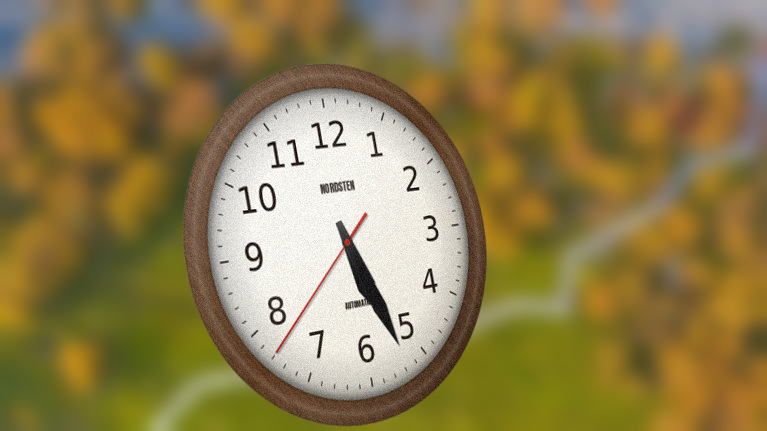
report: 5,26,38
